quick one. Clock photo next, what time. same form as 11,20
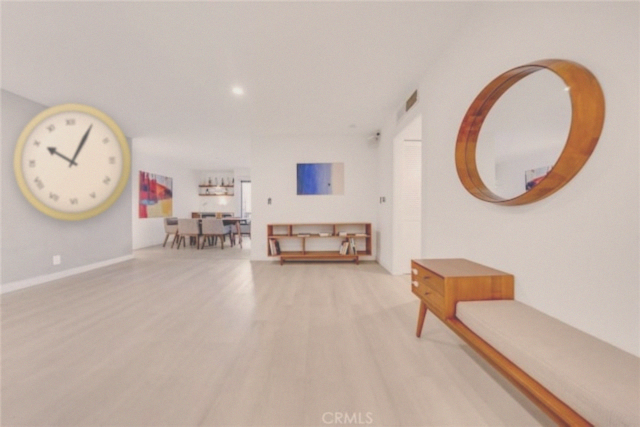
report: 10,05
